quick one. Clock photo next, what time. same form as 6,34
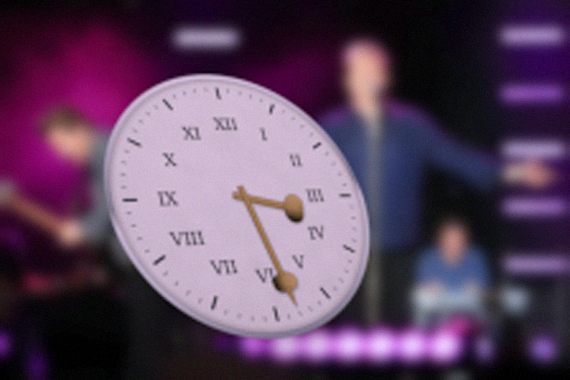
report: 3,28
